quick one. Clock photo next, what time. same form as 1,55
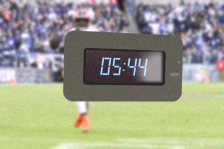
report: 5,44
